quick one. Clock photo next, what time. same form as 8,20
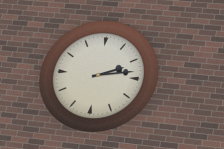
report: 2,13
